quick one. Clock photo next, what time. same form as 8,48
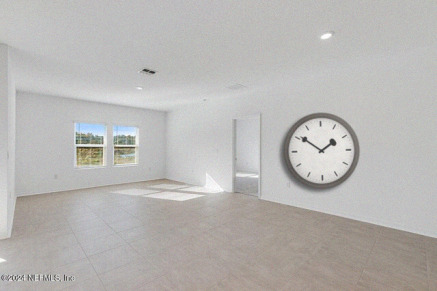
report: 1,51
